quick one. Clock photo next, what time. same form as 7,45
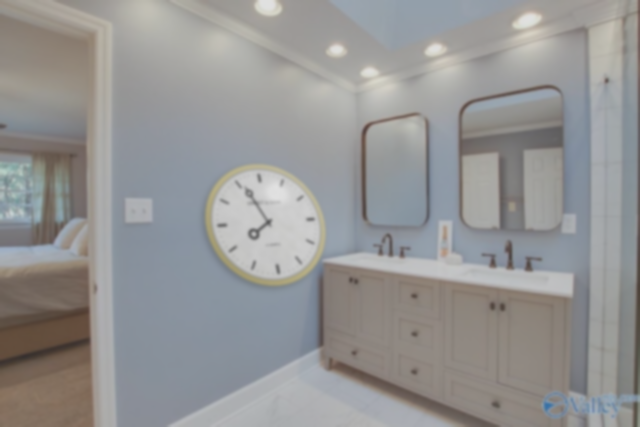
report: 7,56
